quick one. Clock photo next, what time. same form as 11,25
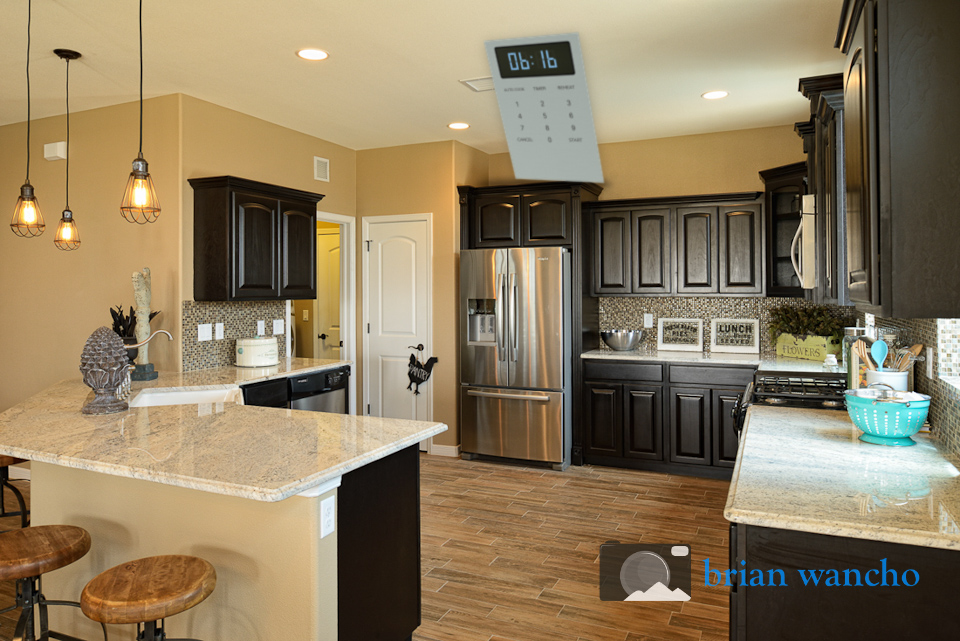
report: 6,16
